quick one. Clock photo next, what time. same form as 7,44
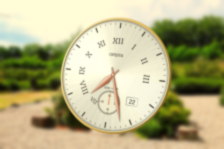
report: 7,27
